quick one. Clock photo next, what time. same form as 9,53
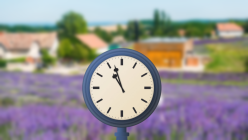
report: 10,57
